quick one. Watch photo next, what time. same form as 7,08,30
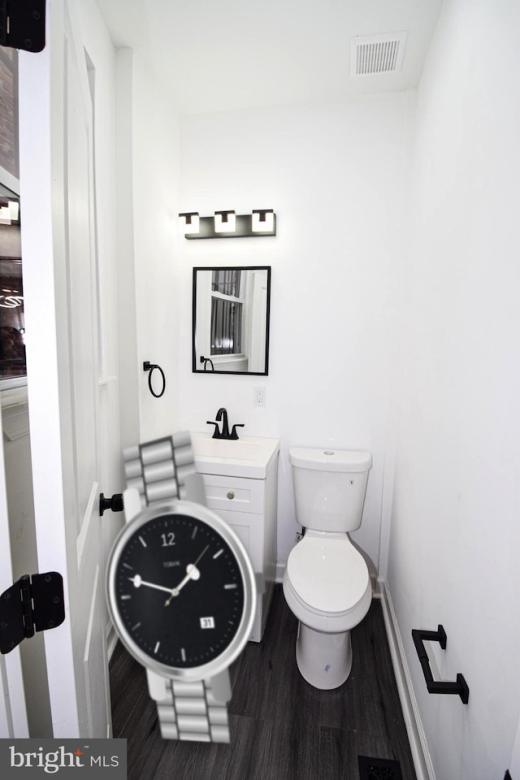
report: 1,48,08
